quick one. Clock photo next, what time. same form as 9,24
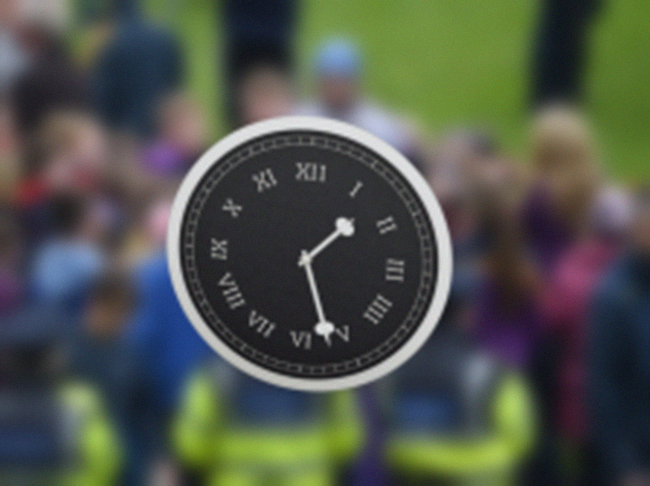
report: 1,27
